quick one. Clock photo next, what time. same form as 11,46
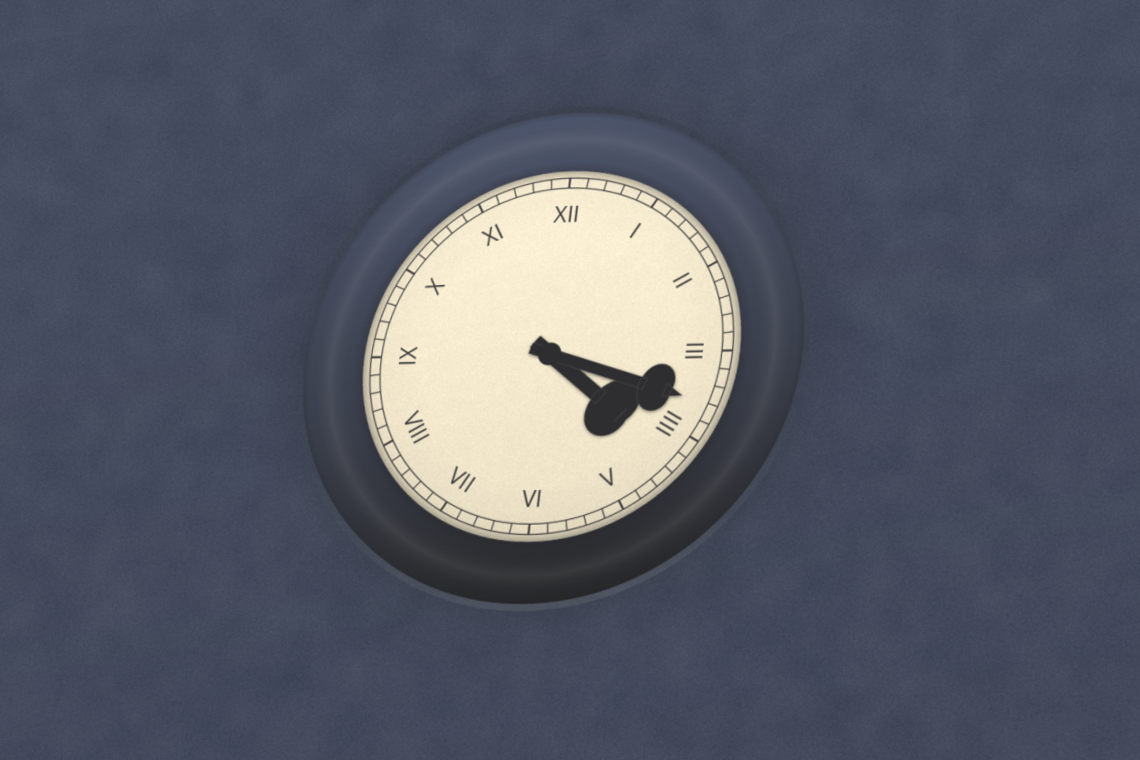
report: 4,18
